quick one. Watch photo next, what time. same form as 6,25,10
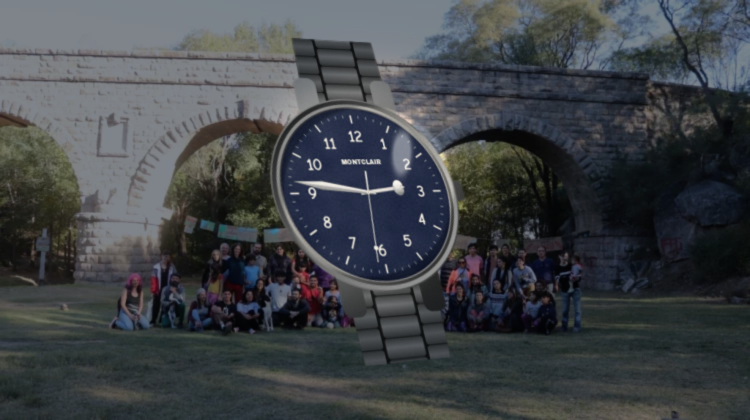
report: 2,46,31
